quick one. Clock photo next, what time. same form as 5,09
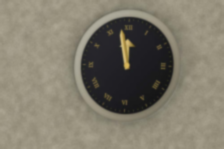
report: 11,58
